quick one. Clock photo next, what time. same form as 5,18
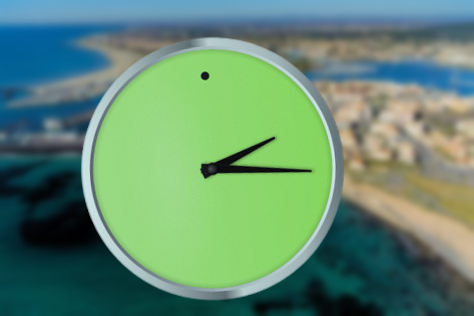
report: 2,16
